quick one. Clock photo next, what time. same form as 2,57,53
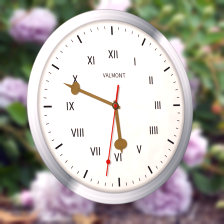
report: 5,48,32
